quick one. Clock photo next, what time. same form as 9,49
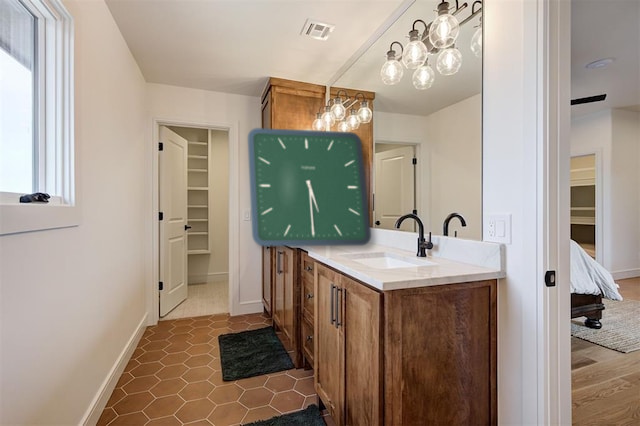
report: 5,30
